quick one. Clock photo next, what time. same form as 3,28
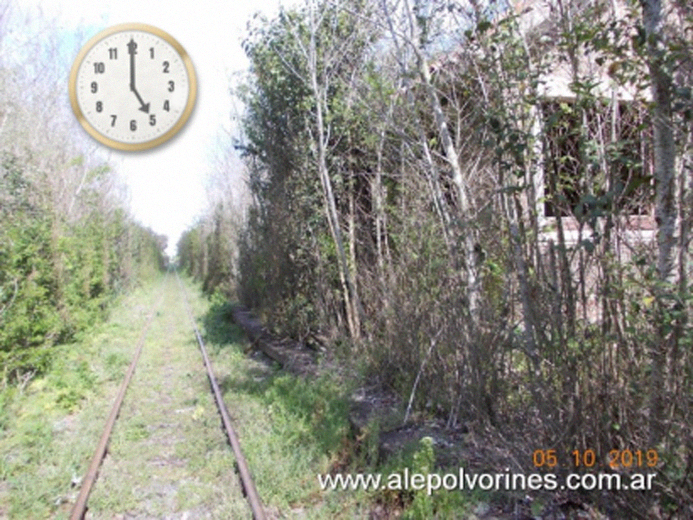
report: 5,00
